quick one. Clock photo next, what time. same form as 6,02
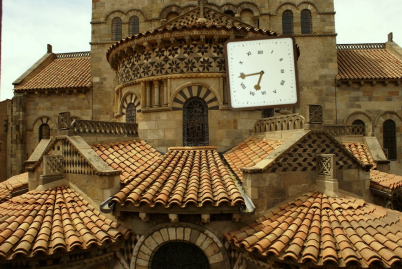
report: 6,44
